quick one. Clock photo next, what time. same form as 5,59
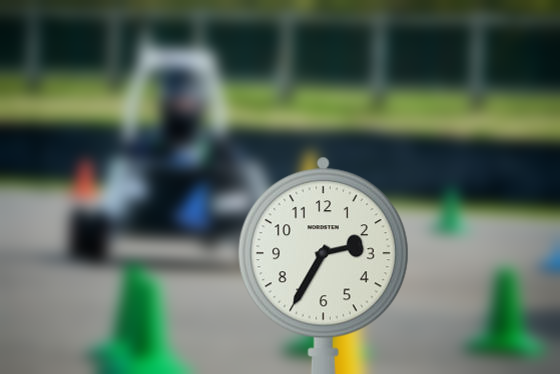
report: 2,35
